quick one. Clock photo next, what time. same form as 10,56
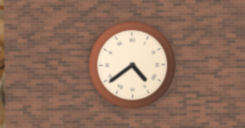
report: 4,39
